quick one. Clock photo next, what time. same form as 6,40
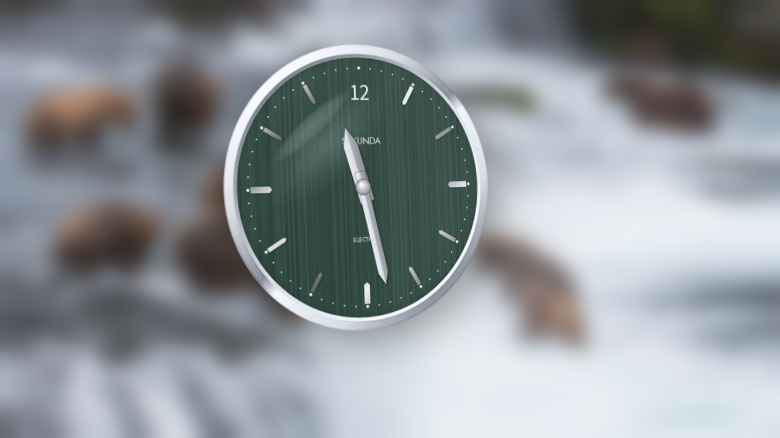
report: 11,28
